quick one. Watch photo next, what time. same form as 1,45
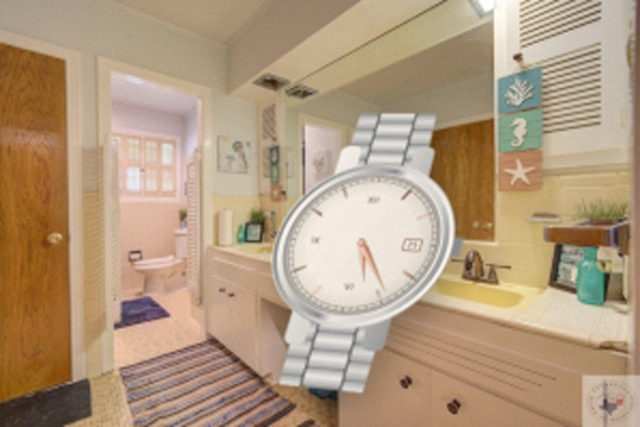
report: 5,24
